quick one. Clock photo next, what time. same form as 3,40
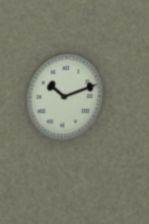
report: 10,12
